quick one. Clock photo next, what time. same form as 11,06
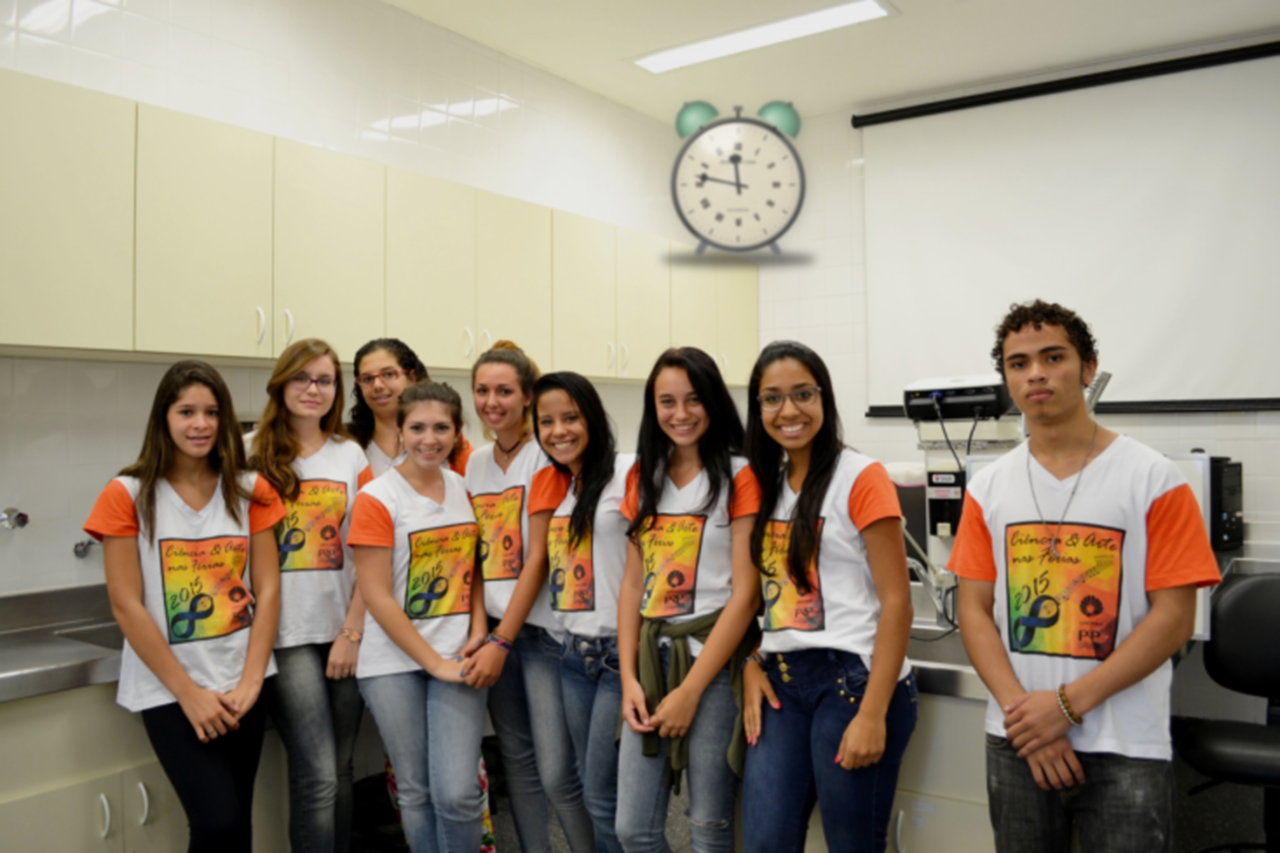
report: 11,47
